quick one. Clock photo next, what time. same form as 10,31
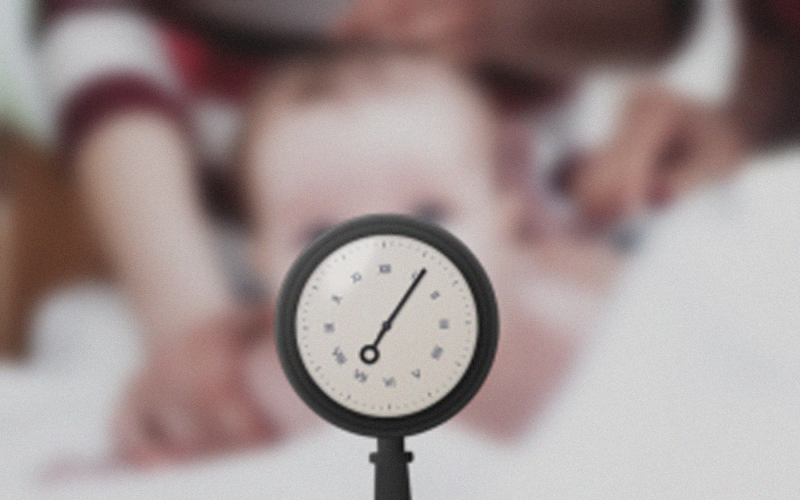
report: 7,06
